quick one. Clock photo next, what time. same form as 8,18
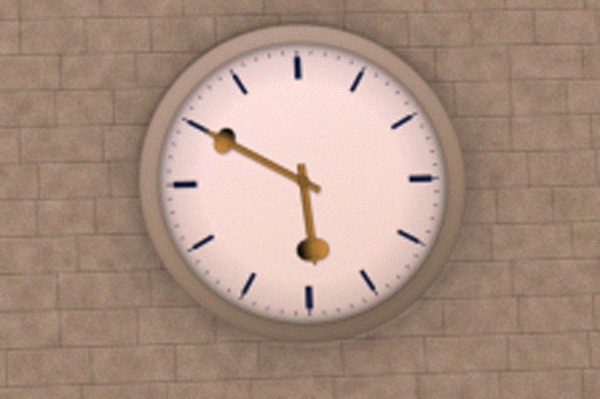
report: 5,50
